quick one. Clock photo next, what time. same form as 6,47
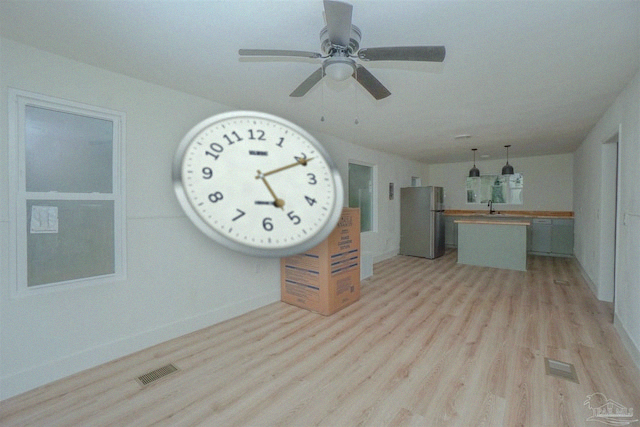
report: 5,11
